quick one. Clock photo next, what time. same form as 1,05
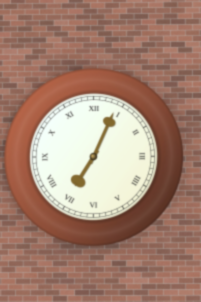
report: 7,04
